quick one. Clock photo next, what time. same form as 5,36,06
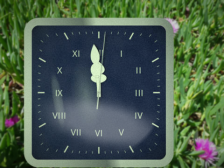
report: 11,59,01
